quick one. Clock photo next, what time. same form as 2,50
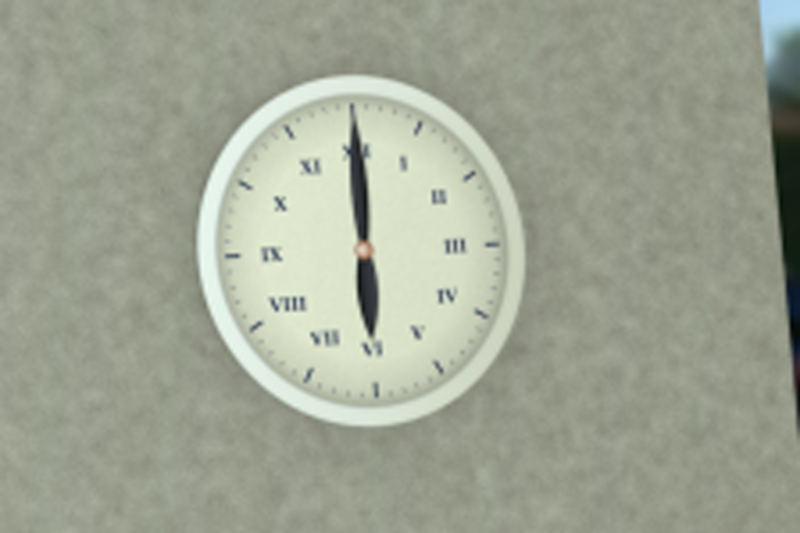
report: 6,00
